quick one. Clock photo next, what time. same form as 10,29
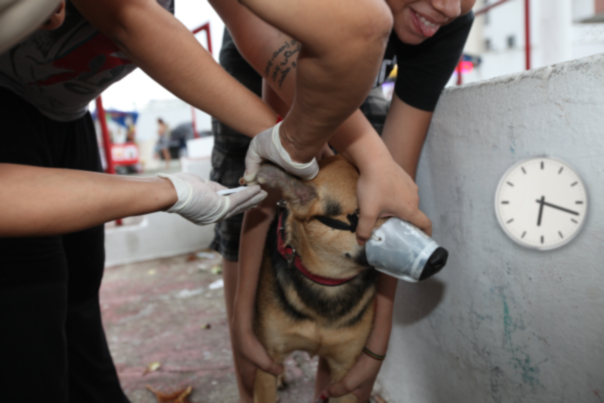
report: 6,18
